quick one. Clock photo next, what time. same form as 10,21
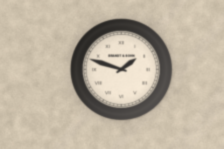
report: 1,48
